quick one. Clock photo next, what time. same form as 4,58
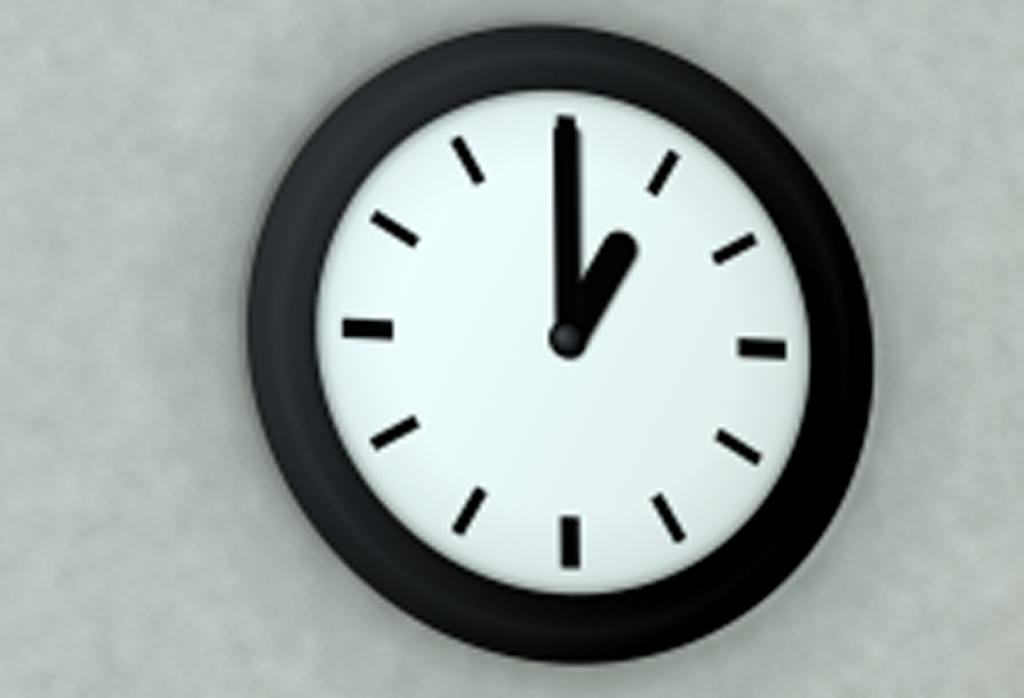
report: 1,00
